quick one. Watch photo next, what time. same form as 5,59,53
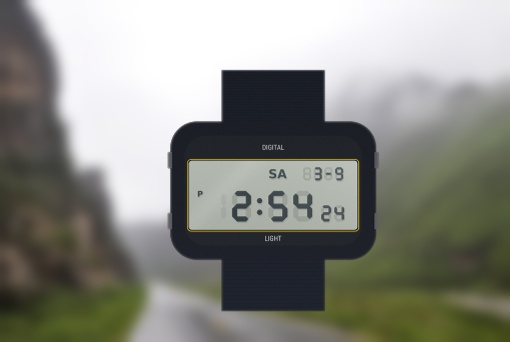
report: 2,54,24
